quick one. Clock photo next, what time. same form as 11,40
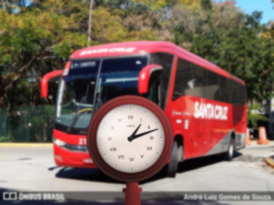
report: 1,12
